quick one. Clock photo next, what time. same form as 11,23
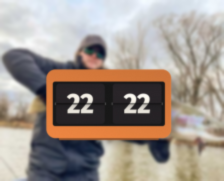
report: 22,22
